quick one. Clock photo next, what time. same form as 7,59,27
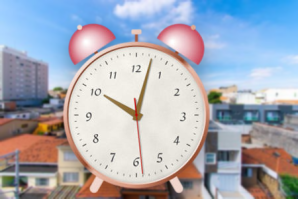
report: 10,02,29
